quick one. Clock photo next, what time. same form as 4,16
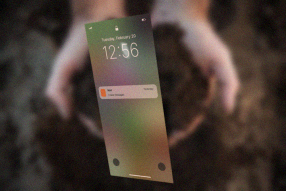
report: 12,56
